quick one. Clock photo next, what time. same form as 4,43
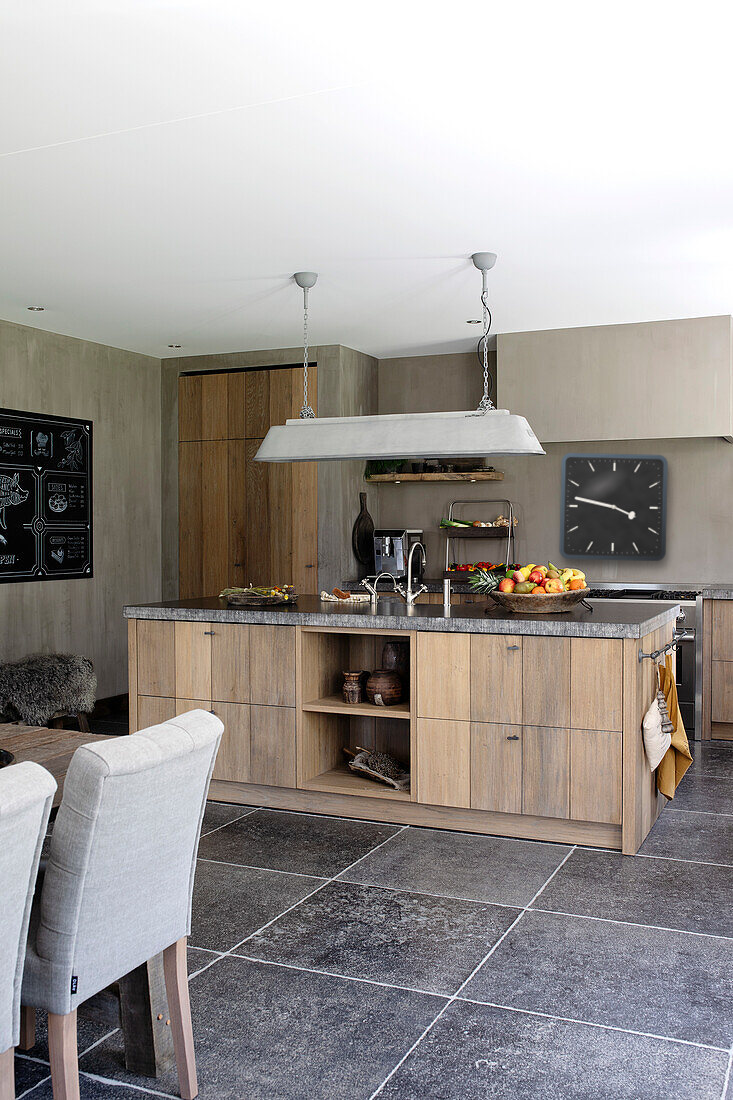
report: 3,47
